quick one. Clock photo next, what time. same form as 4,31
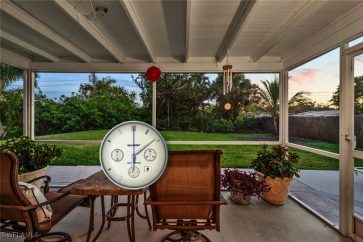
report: 6,09
